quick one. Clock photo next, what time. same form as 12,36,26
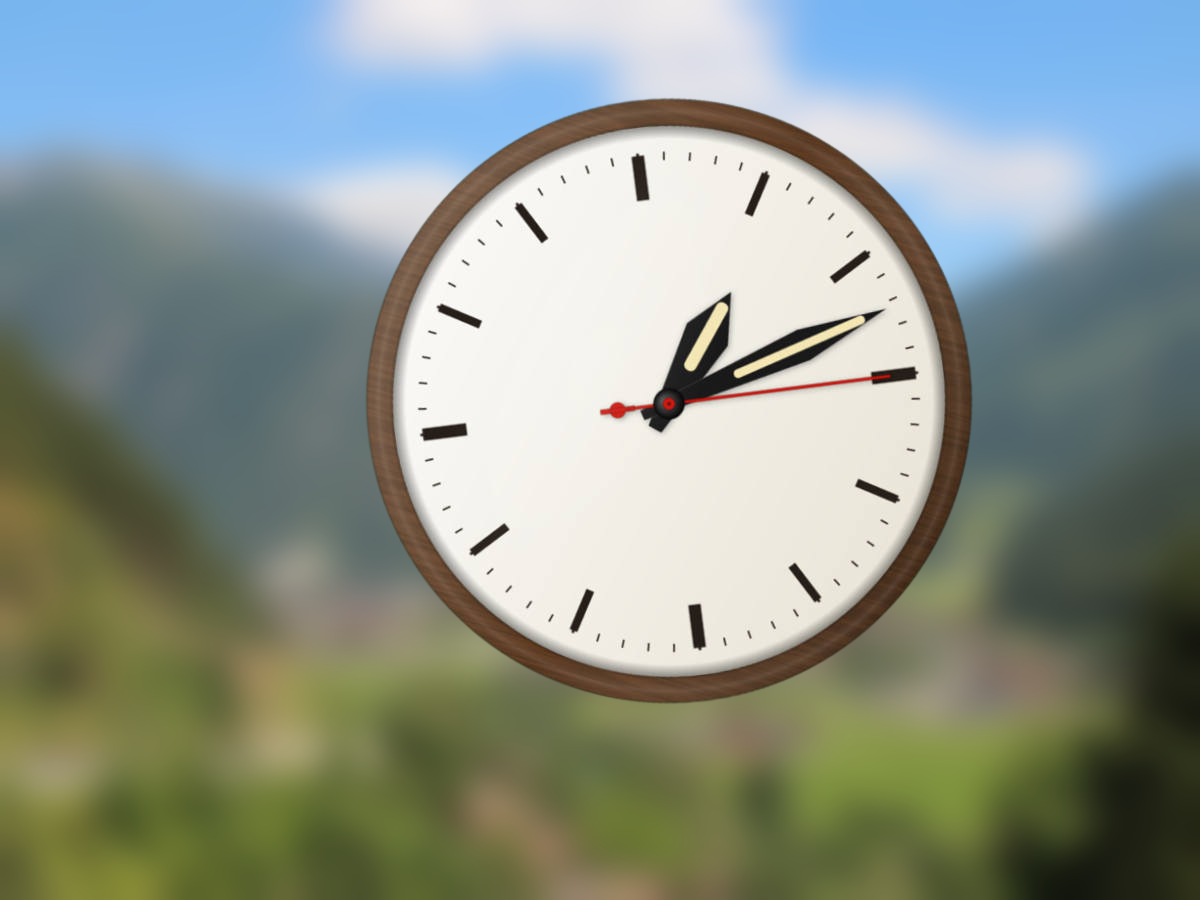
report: 1,12,15
